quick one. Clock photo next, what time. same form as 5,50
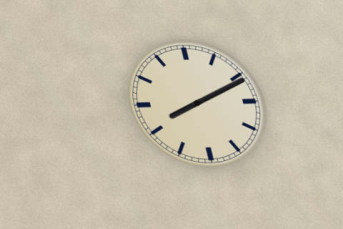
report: 8,11
